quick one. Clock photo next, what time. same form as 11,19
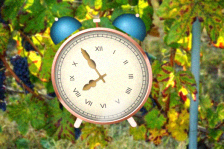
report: 7,55
